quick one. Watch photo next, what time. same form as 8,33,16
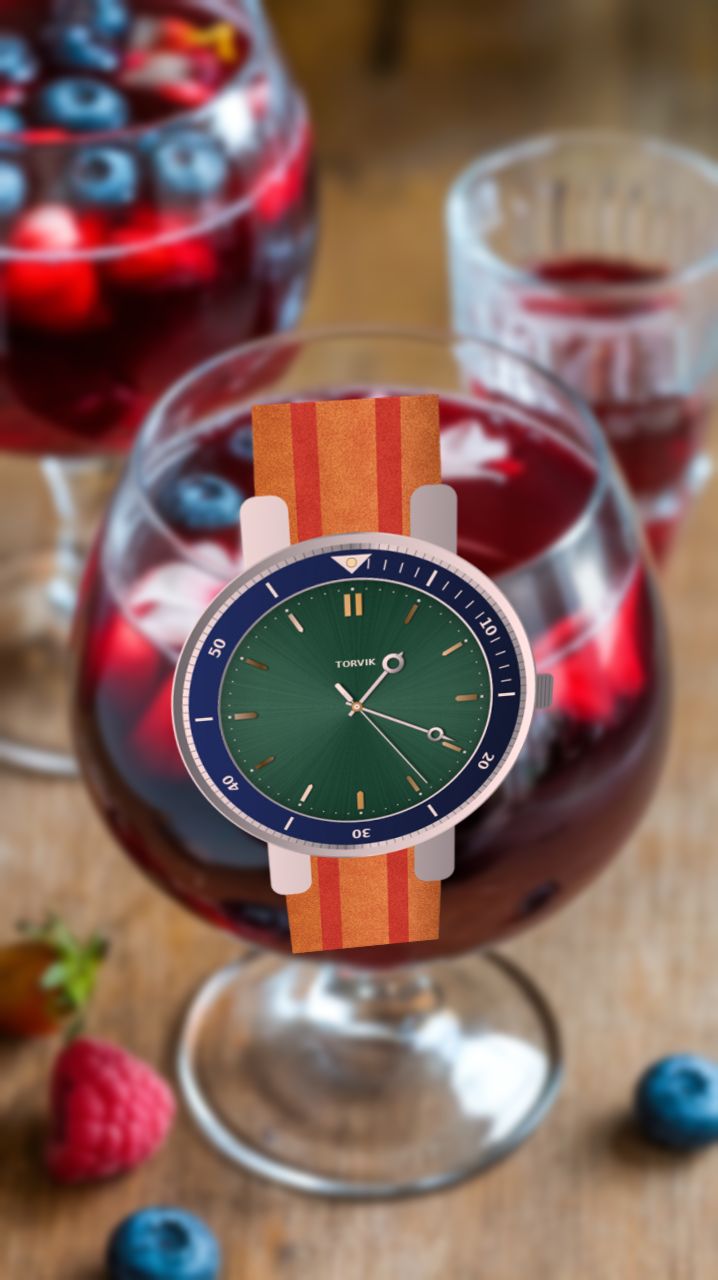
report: 1,19,24
